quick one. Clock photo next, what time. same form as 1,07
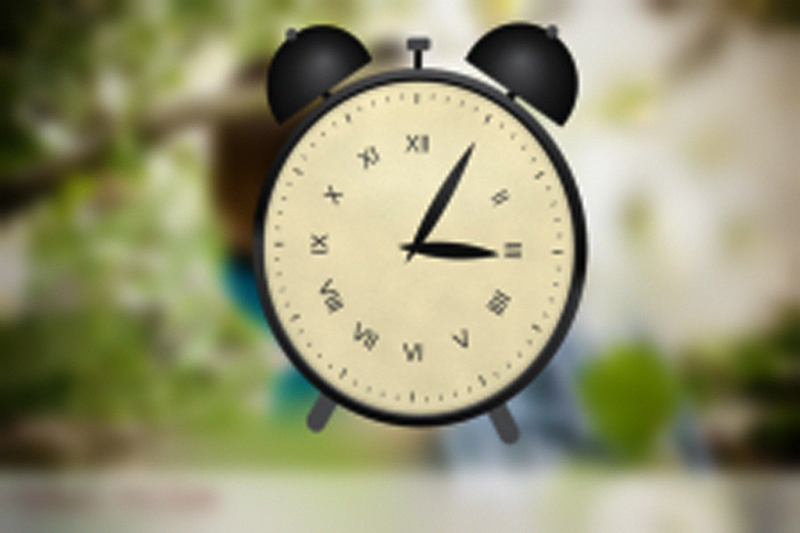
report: 3,05
